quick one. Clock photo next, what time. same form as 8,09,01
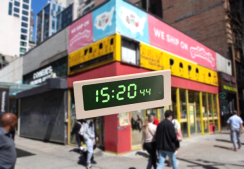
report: 15,20,44
